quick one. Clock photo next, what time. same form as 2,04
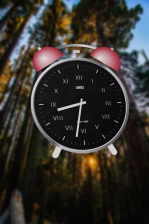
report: 8,32
